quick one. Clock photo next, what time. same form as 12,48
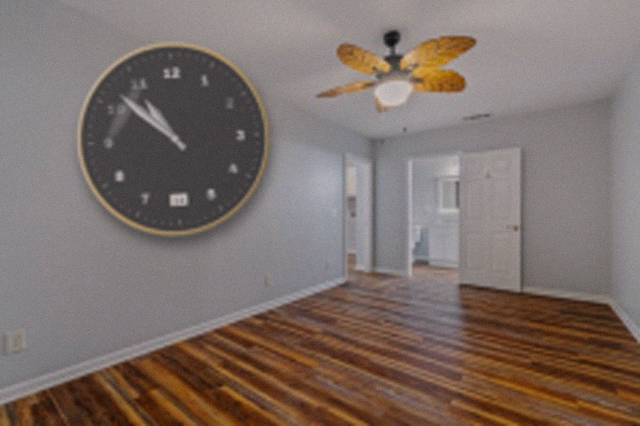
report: 10,52
